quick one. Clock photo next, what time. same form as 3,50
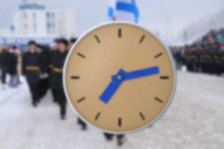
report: 7,13
